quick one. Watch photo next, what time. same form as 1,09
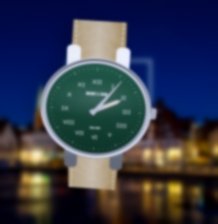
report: 2,06
